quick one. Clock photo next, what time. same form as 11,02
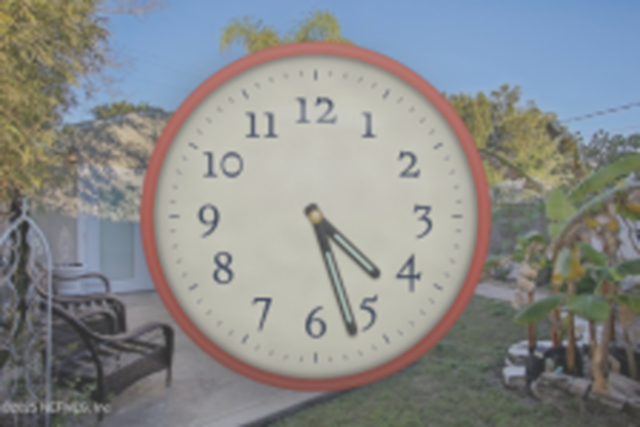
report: 4,27
